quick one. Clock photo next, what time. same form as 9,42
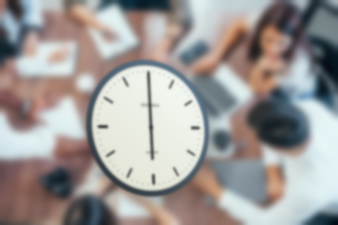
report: 6,00
